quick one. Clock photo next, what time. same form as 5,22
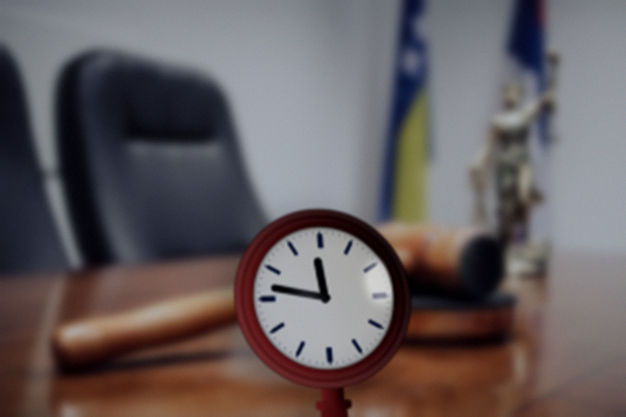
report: 11,47
